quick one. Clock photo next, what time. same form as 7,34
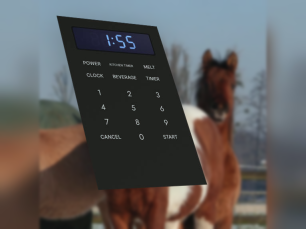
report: 1,55
